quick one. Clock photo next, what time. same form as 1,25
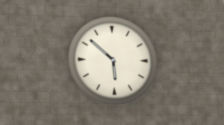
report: 5,52
